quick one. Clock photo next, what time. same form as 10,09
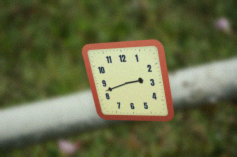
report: 2,42
